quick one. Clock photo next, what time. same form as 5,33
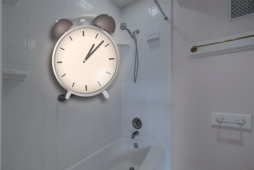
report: 1,08
